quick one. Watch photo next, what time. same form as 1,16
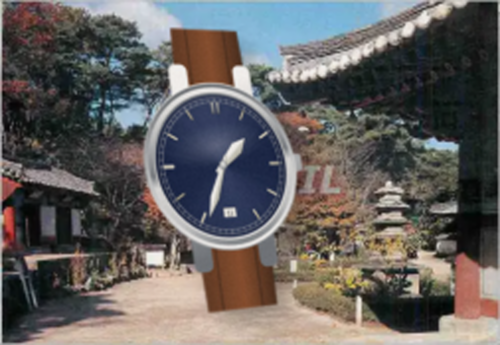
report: 1,34
